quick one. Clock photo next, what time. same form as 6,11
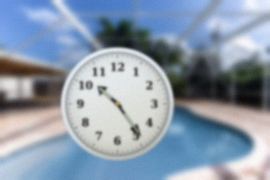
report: 10,24
